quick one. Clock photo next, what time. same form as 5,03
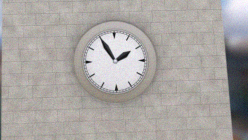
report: 1,55
